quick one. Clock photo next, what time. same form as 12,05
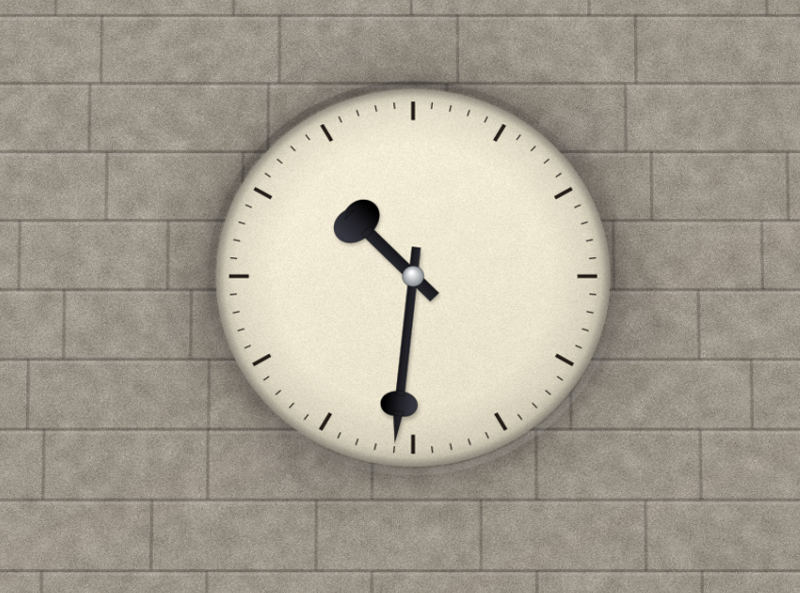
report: 10,31
